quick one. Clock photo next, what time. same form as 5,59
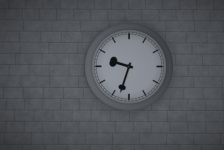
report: 9,33
